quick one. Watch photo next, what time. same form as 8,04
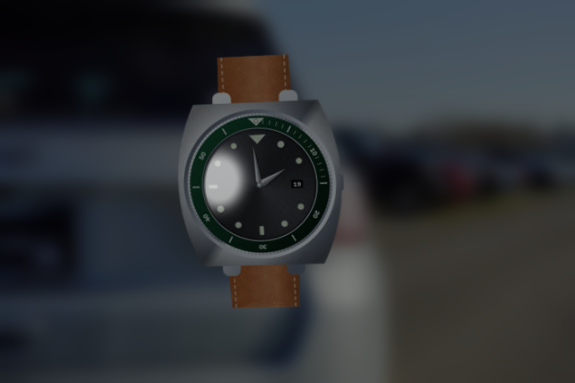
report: 1,59
